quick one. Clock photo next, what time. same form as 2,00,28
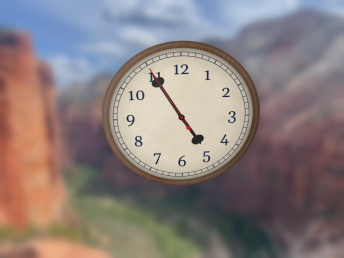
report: 4,54,55
